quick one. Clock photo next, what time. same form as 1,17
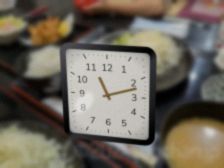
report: 11,12
